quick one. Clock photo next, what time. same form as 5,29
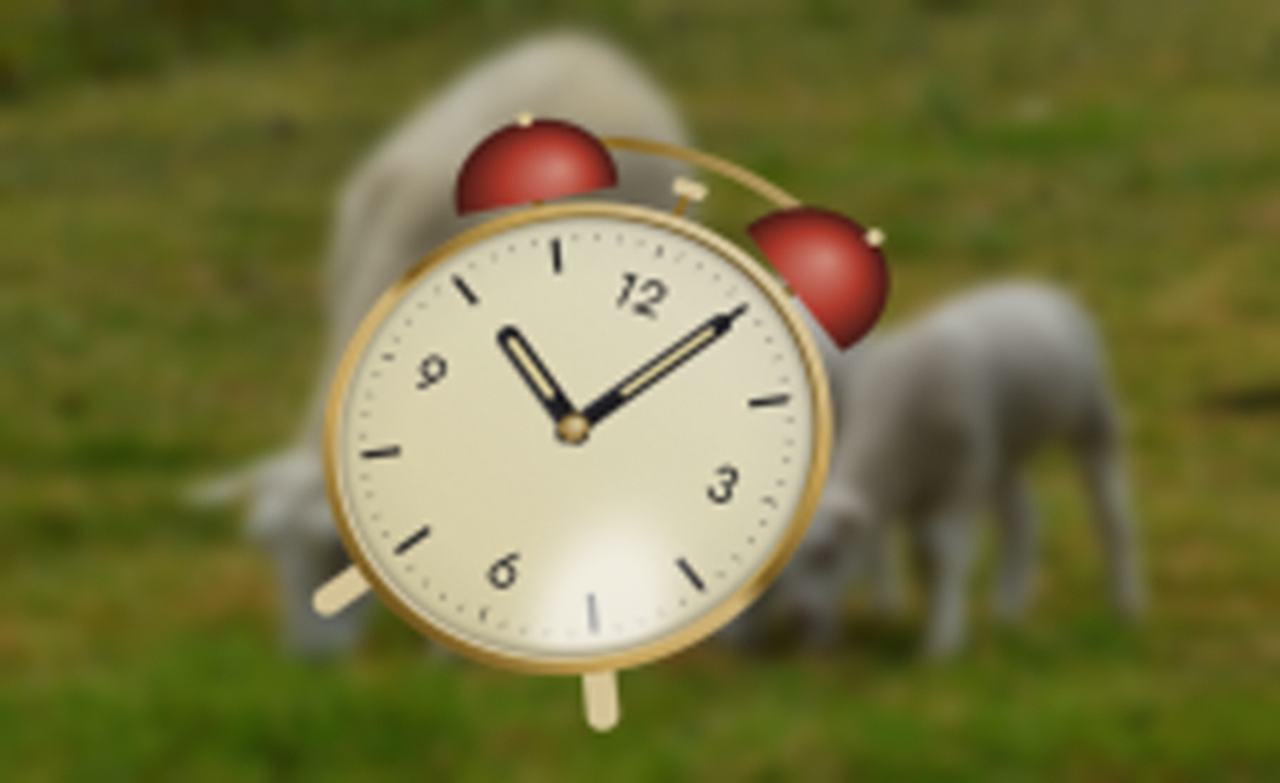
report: 10,05
